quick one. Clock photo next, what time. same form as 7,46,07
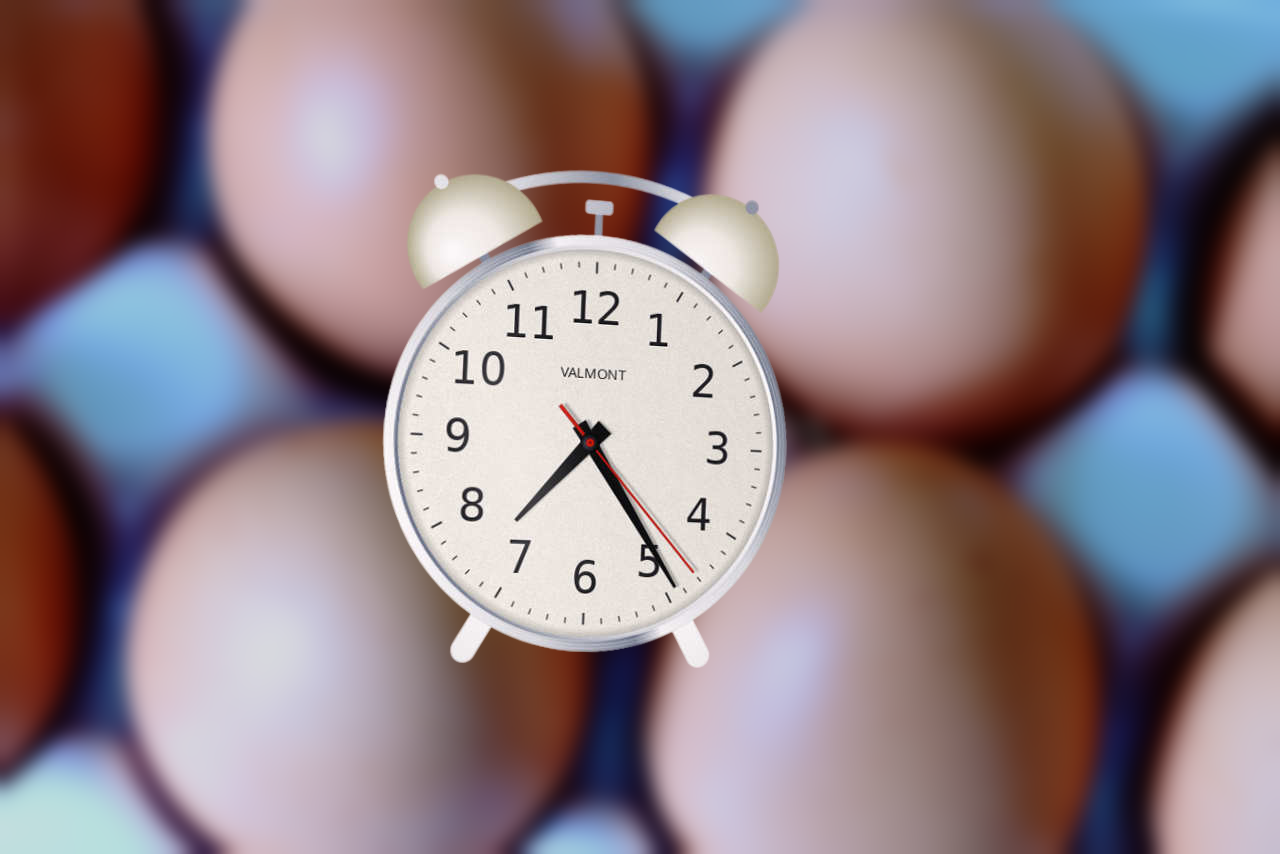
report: 7,24,23
